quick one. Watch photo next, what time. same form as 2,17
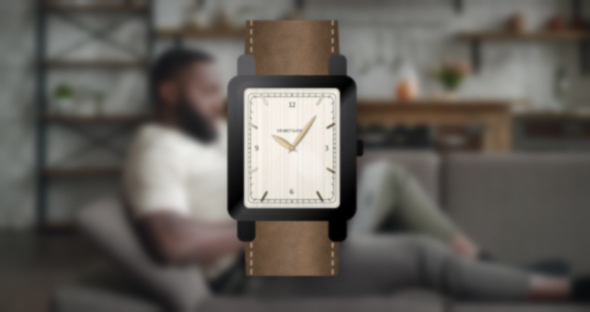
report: 10,06
